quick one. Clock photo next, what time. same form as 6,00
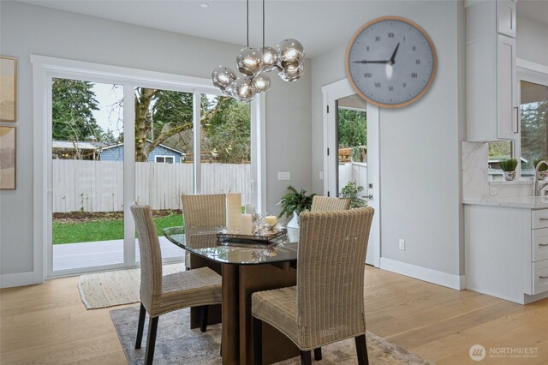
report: 12,45
